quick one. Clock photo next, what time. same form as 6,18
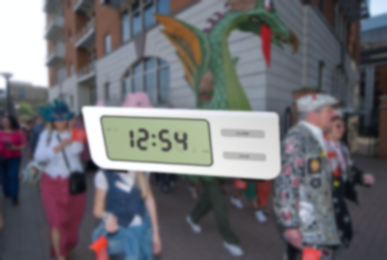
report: 12,54
